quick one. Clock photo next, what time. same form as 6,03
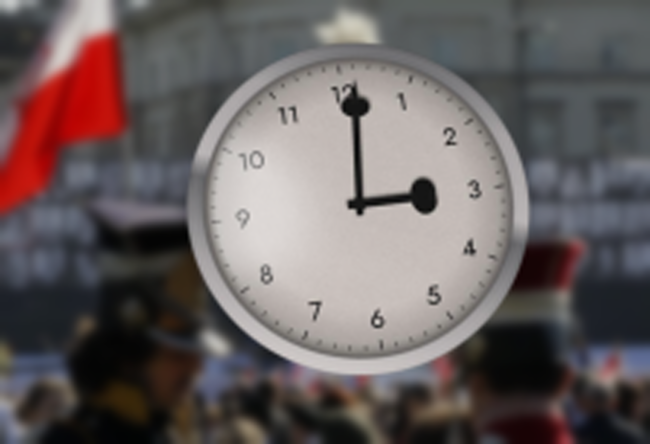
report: 3,01
